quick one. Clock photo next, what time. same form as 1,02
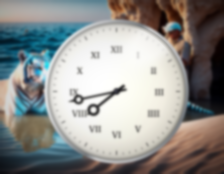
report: 7,43
